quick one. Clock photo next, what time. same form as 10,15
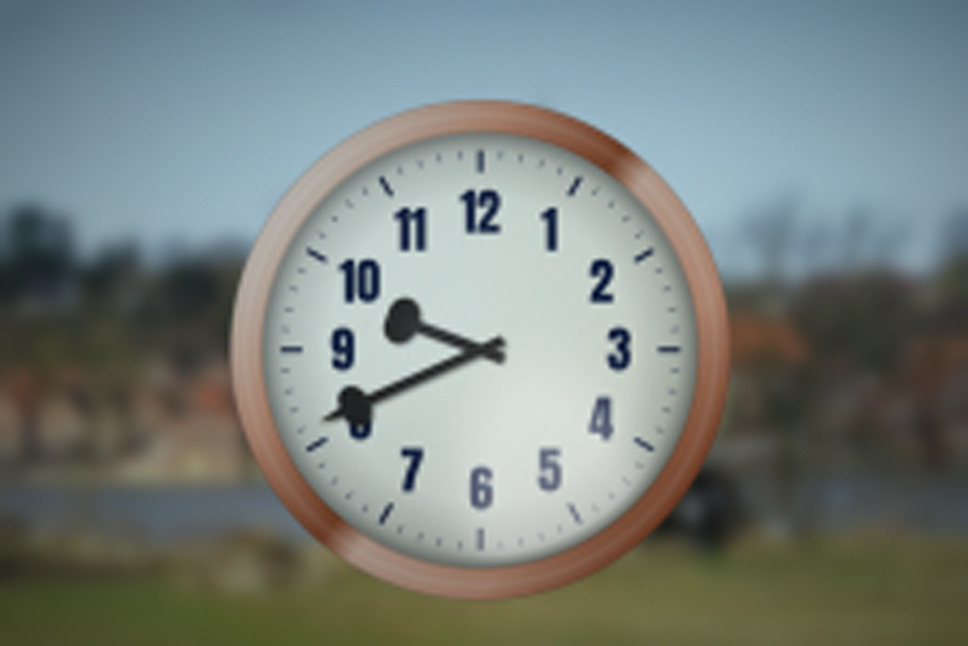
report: 9,41
